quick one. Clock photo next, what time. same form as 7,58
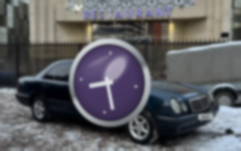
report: 8,27
